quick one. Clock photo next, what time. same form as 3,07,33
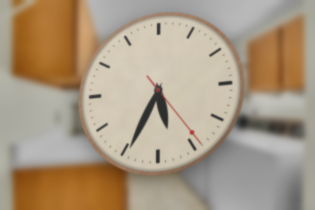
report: 5,34,24
